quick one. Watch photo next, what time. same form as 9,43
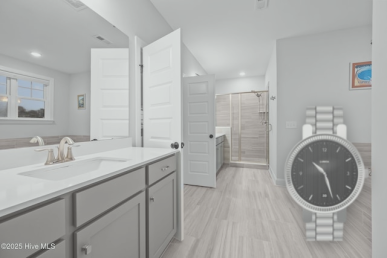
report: 10,27
